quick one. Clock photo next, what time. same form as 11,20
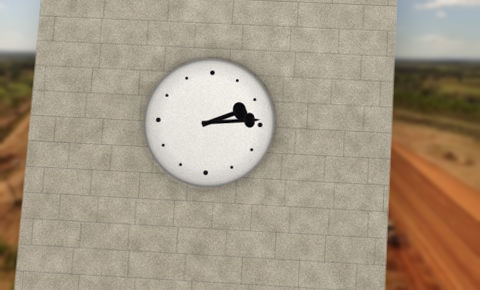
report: 2,14
